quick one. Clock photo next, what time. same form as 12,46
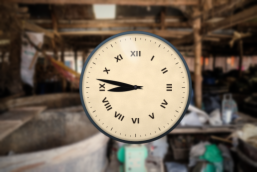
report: 8,47
